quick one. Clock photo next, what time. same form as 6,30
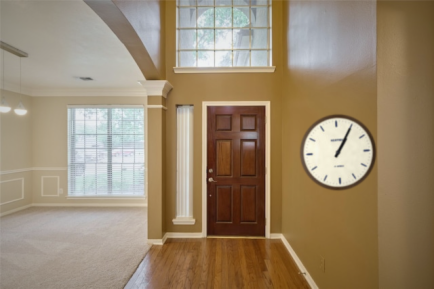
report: 1,05
